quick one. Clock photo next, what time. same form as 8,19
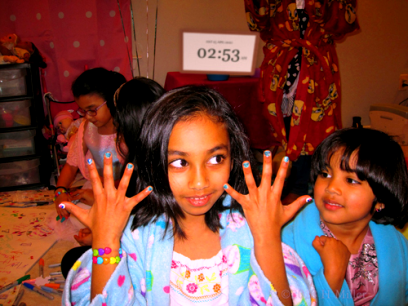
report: 2,53
